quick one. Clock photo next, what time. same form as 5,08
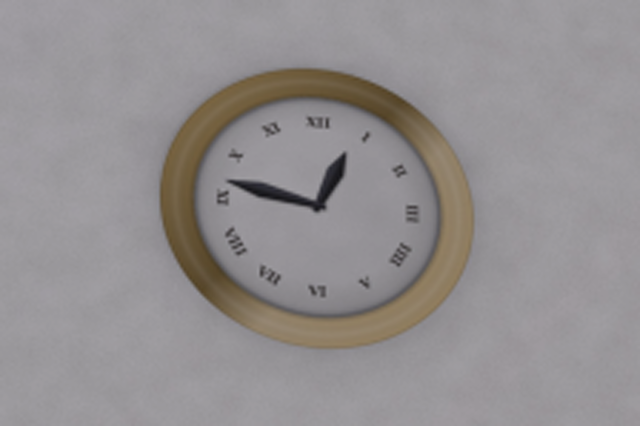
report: 12,47
